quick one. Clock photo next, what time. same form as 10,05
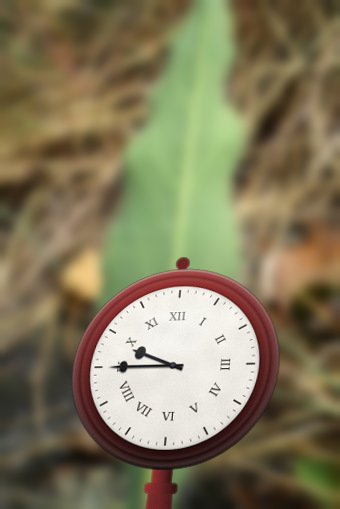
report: 9,45
